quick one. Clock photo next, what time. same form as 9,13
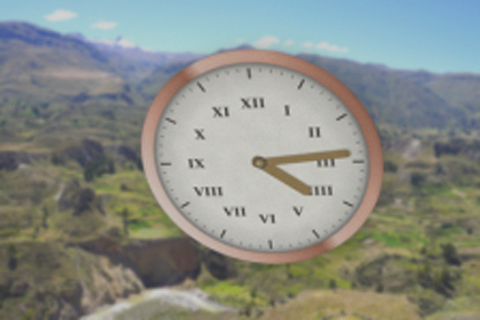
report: 4,14
